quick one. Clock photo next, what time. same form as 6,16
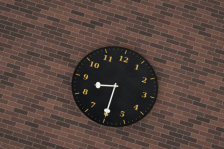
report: 8,30
